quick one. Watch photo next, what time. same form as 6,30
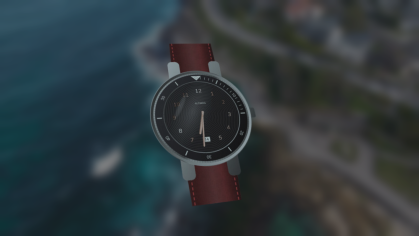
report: 6,31
